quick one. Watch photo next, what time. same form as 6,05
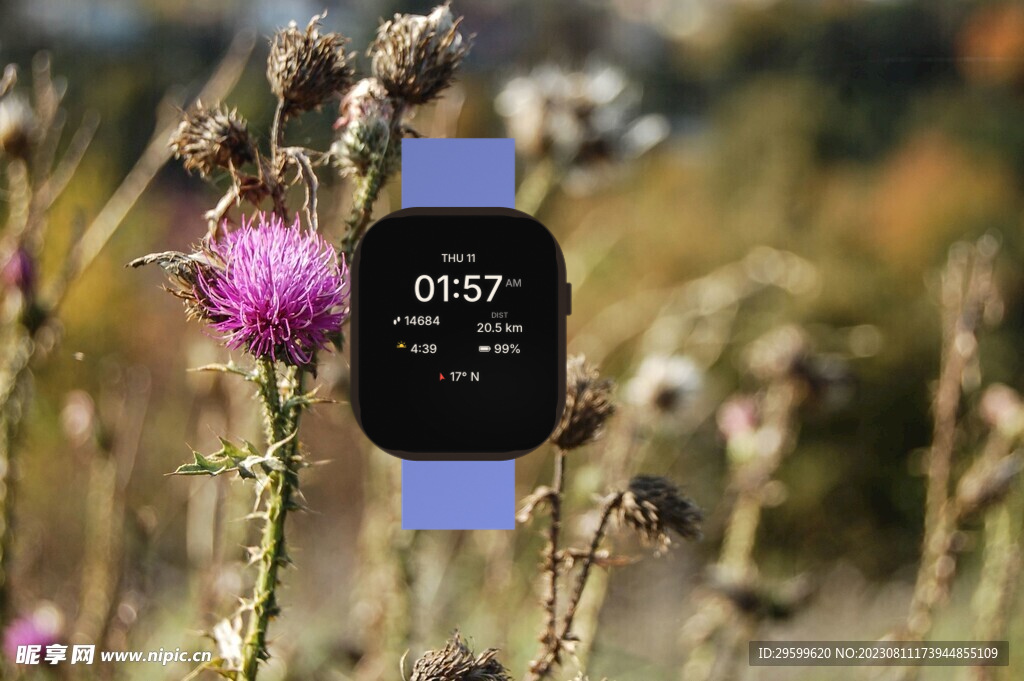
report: 1,57
